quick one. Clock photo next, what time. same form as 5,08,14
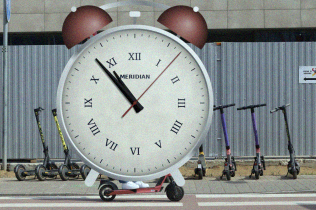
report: 10,53,07
